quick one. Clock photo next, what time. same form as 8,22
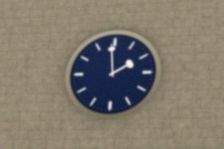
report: 1,59
